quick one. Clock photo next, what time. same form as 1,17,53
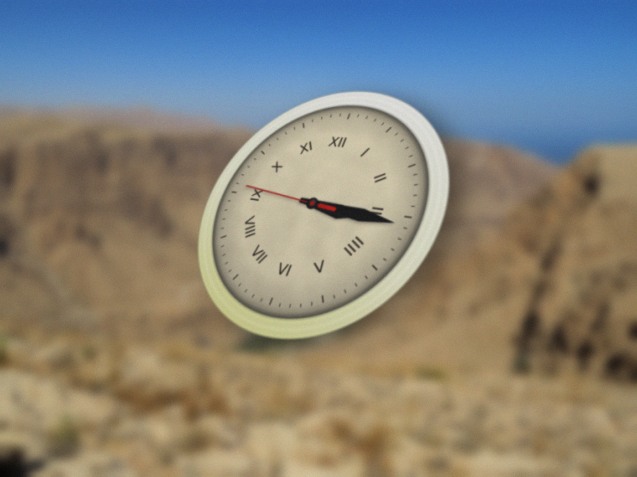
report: 3,15,46
